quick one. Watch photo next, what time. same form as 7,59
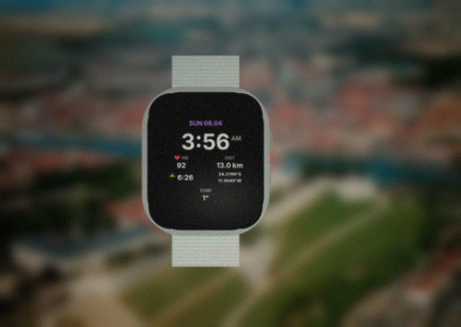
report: 3,56
